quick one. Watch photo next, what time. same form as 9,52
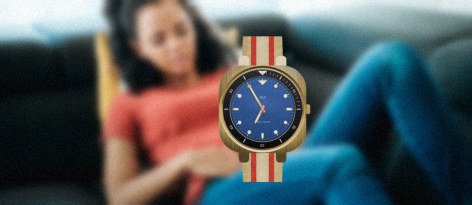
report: 6,55
